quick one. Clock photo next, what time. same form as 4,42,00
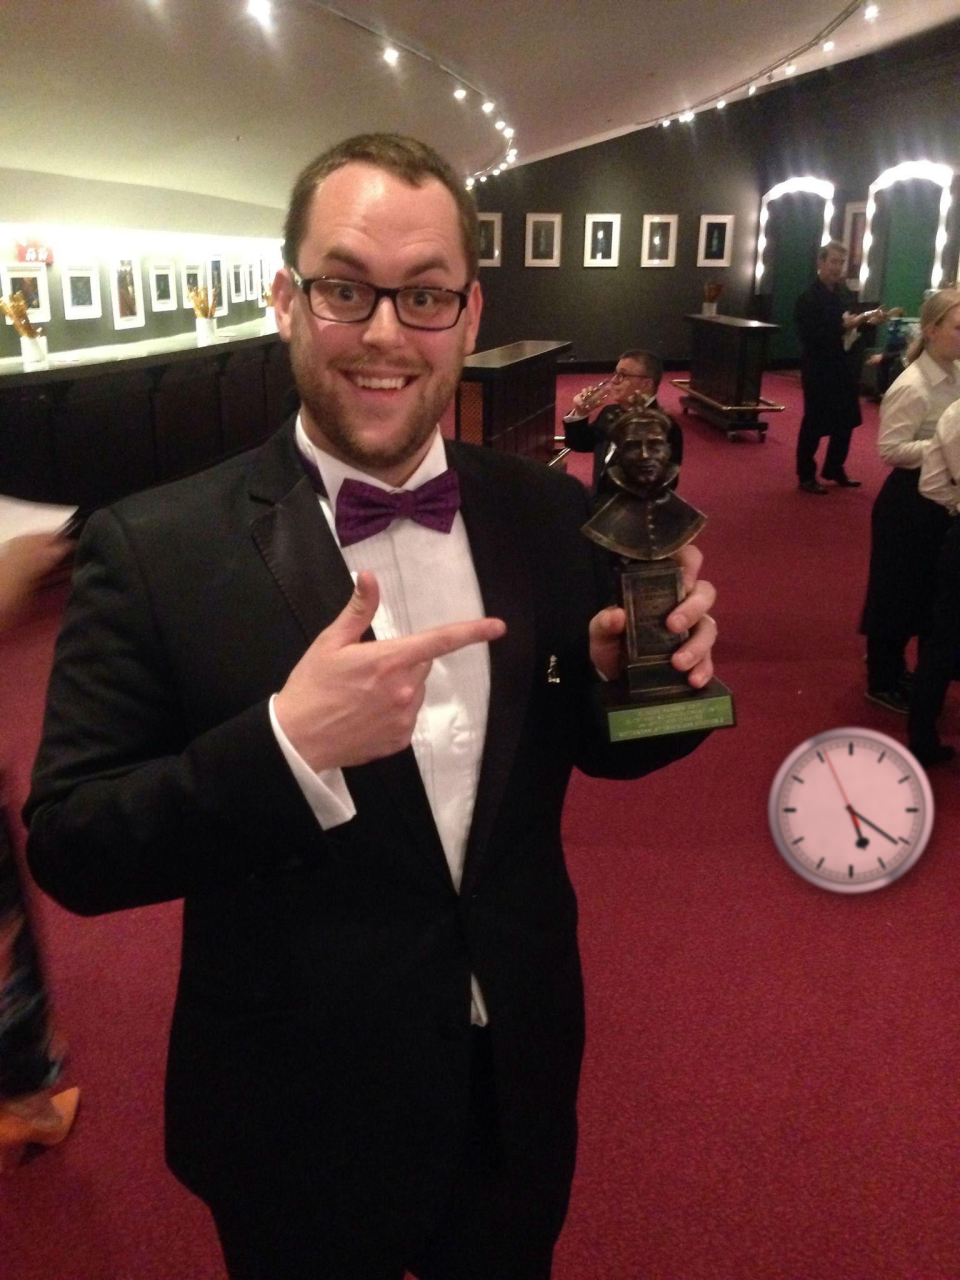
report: 5,20,56
